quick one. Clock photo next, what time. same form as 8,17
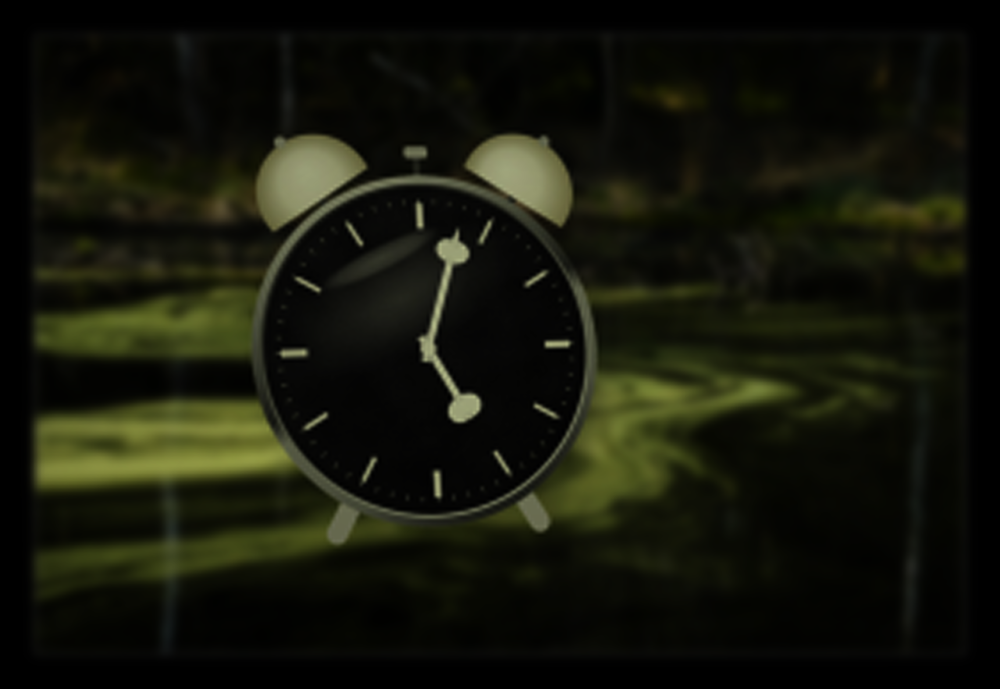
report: 5,03
